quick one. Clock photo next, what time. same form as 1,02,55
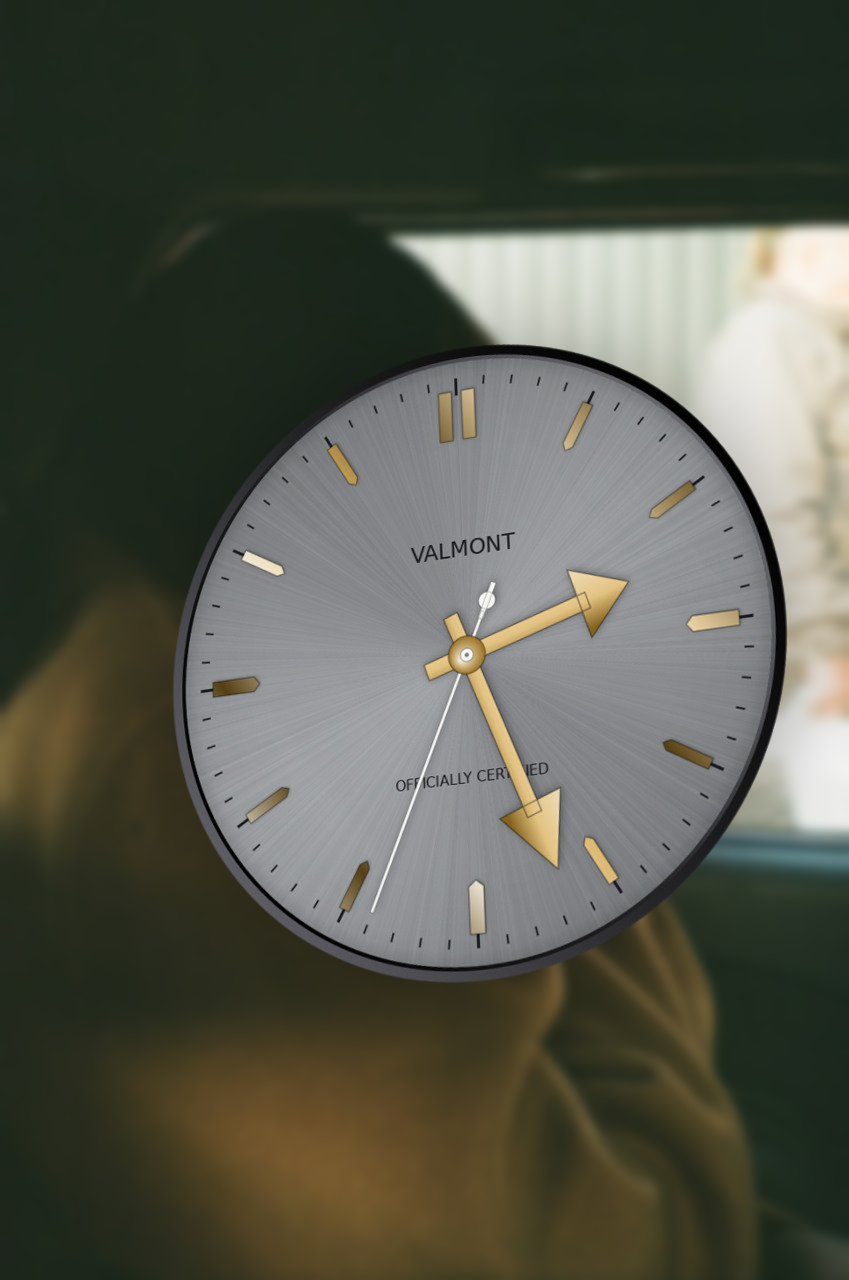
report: 2,26,34
